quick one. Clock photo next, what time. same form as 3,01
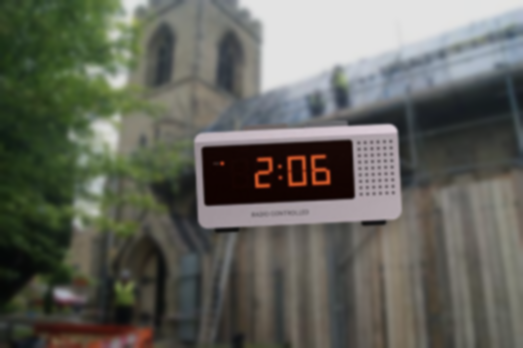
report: 2,06
